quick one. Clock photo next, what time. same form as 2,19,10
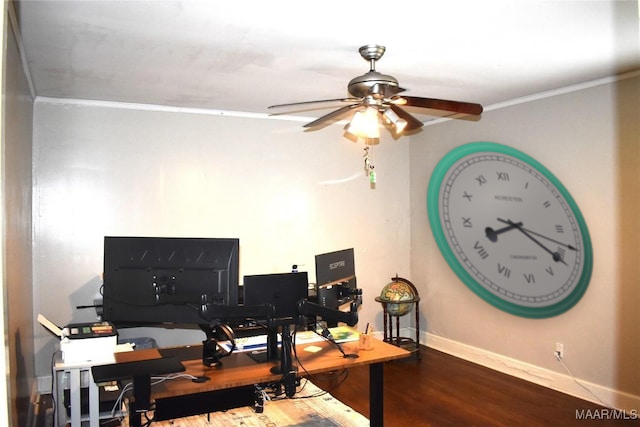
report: 8,21,18
